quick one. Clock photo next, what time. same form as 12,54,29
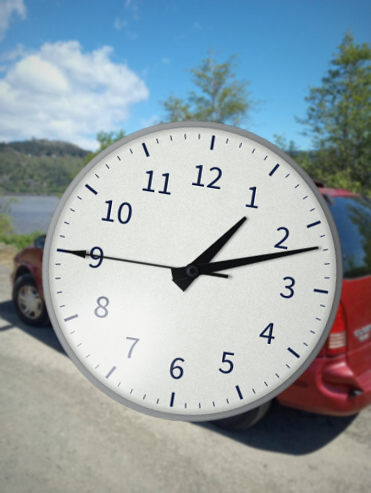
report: 1,11,45
